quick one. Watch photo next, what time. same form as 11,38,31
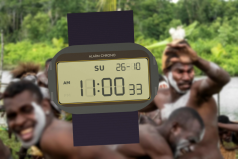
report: 11,00,33
